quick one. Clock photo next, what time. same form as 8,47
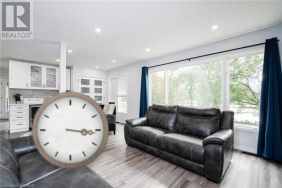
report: 3,16
